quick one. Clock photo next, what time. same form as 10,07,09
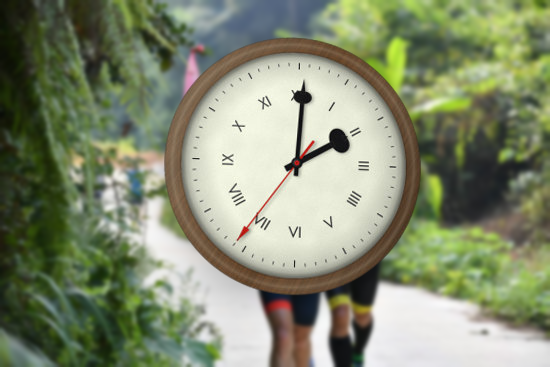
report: 2,00,36
